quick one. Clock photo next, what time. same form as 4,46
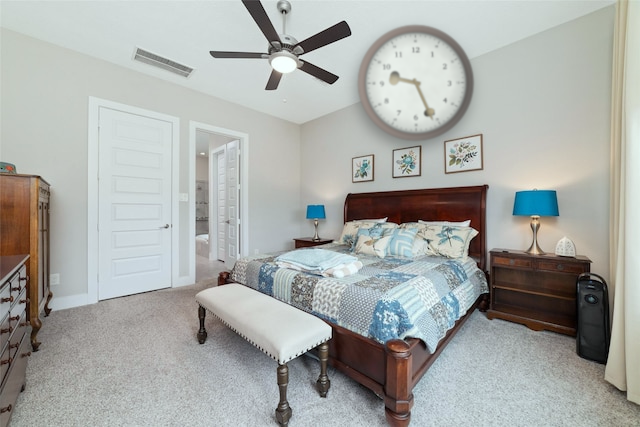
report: 9,26
